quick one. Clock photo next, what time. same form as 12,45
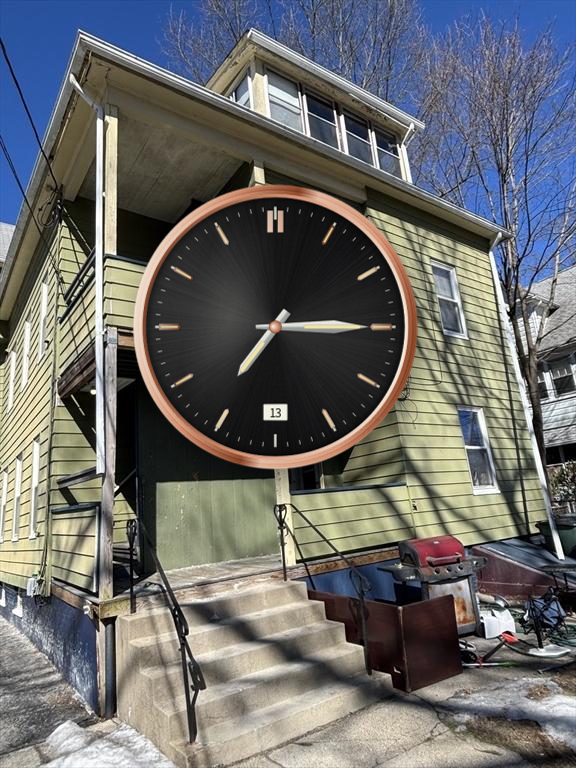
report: 7,15
